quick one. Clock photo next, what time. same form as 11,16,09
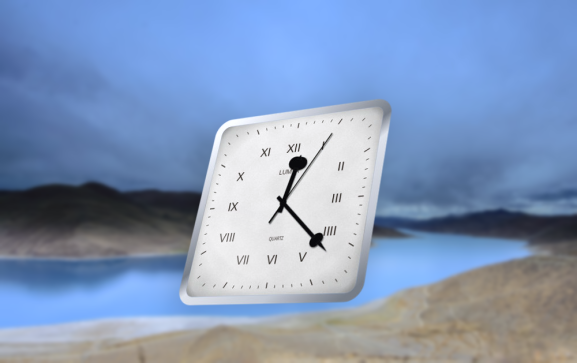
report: 12,22,05
